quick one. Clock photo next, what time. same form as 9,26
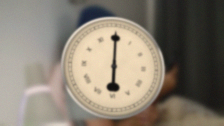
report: 6,00
